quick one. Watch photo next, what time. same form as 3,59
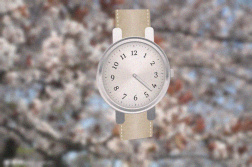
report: 4,22
